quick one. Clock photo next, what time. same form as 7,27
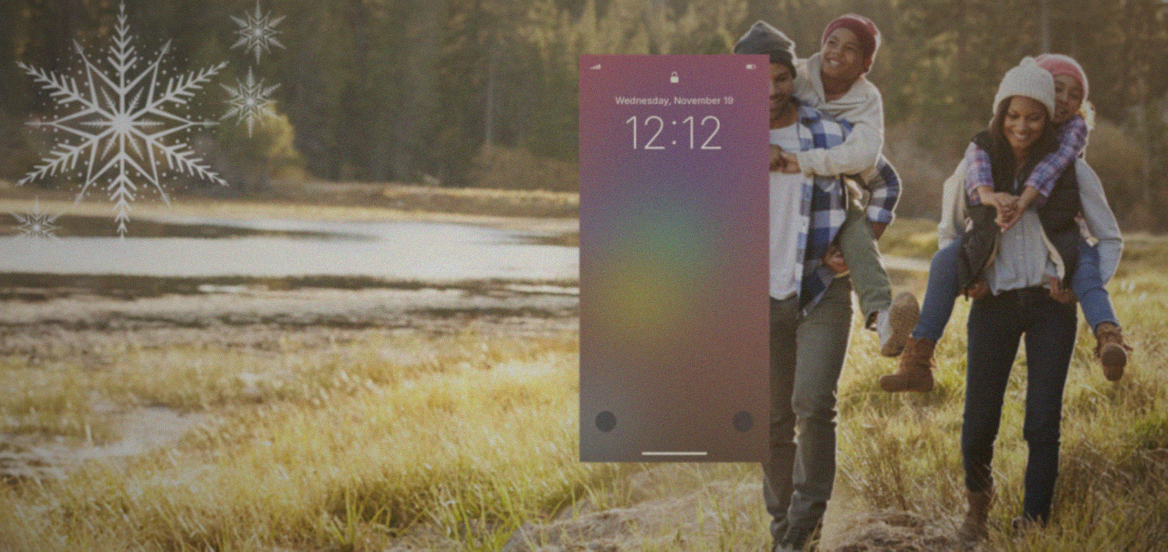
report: 12,12
